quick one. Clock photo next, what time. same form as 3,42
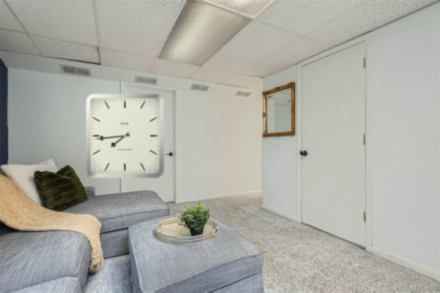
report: 7,44
